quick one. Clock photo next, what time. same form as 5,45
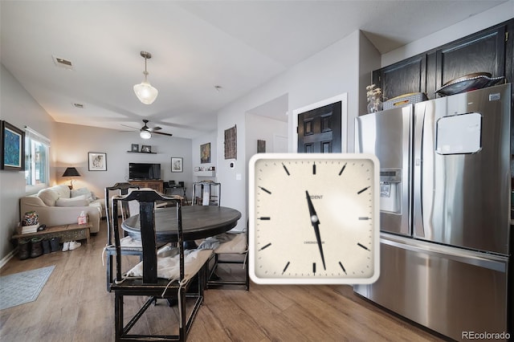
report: 11,28
